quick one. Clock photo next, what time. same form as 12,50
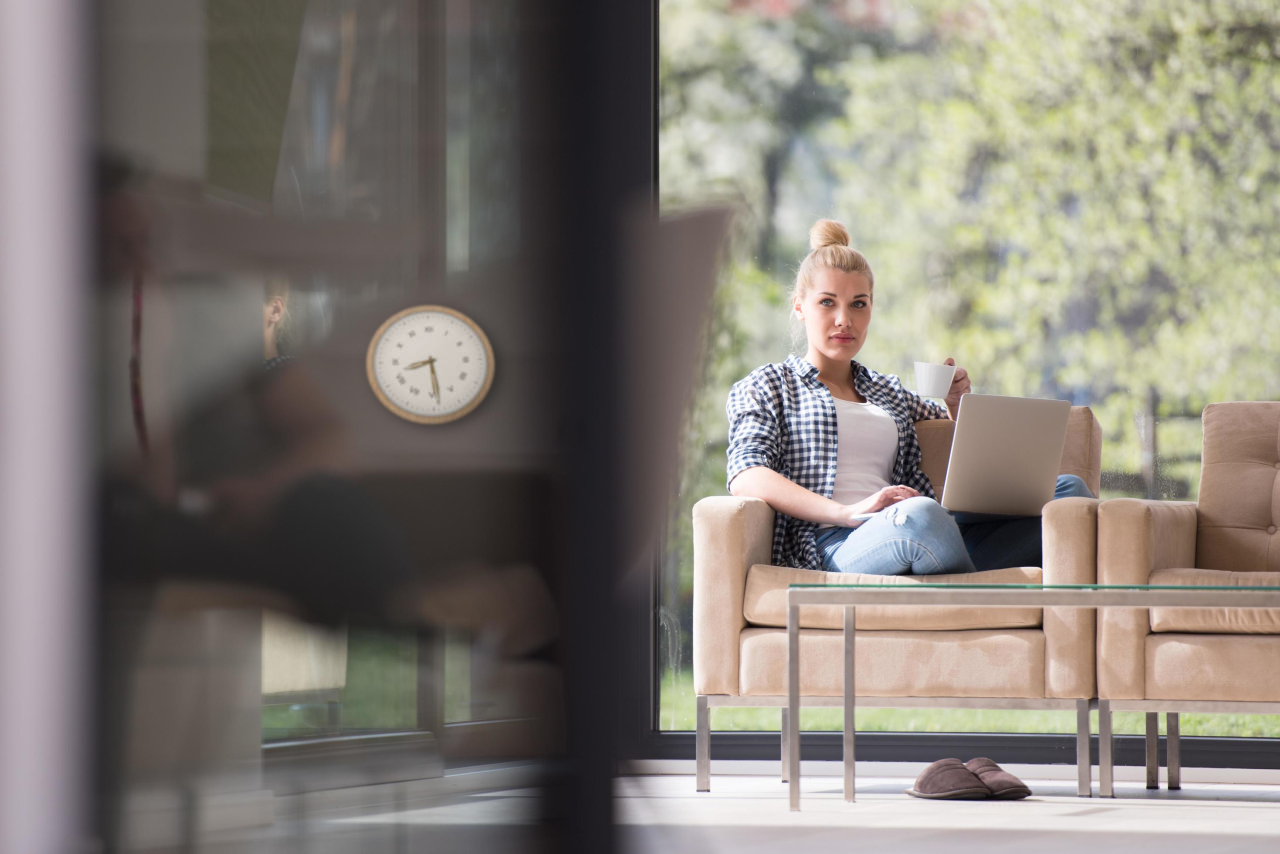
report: 8,29
